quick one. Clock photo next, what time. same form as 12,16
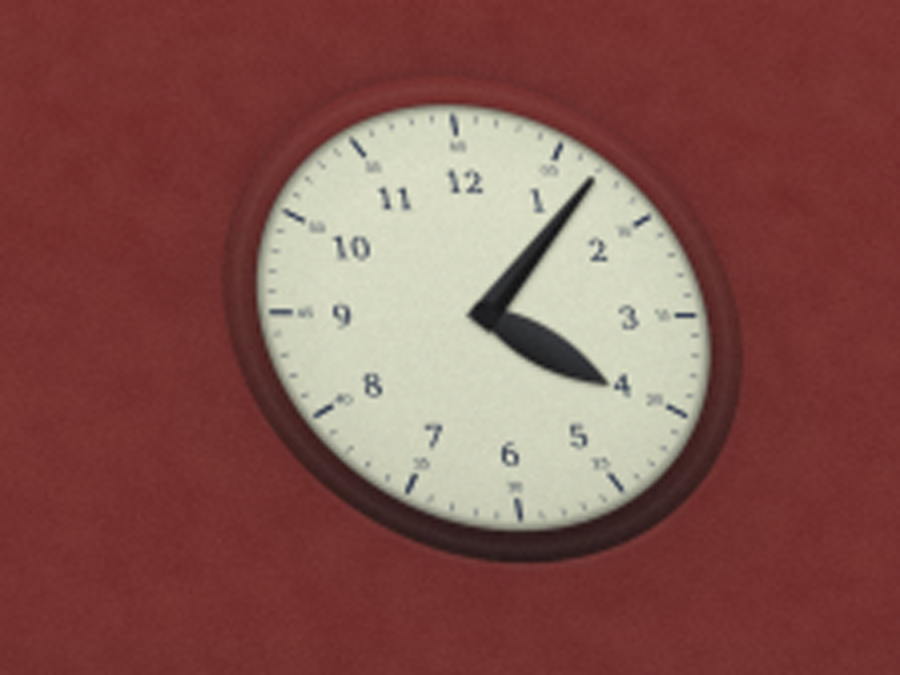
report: 4,07
